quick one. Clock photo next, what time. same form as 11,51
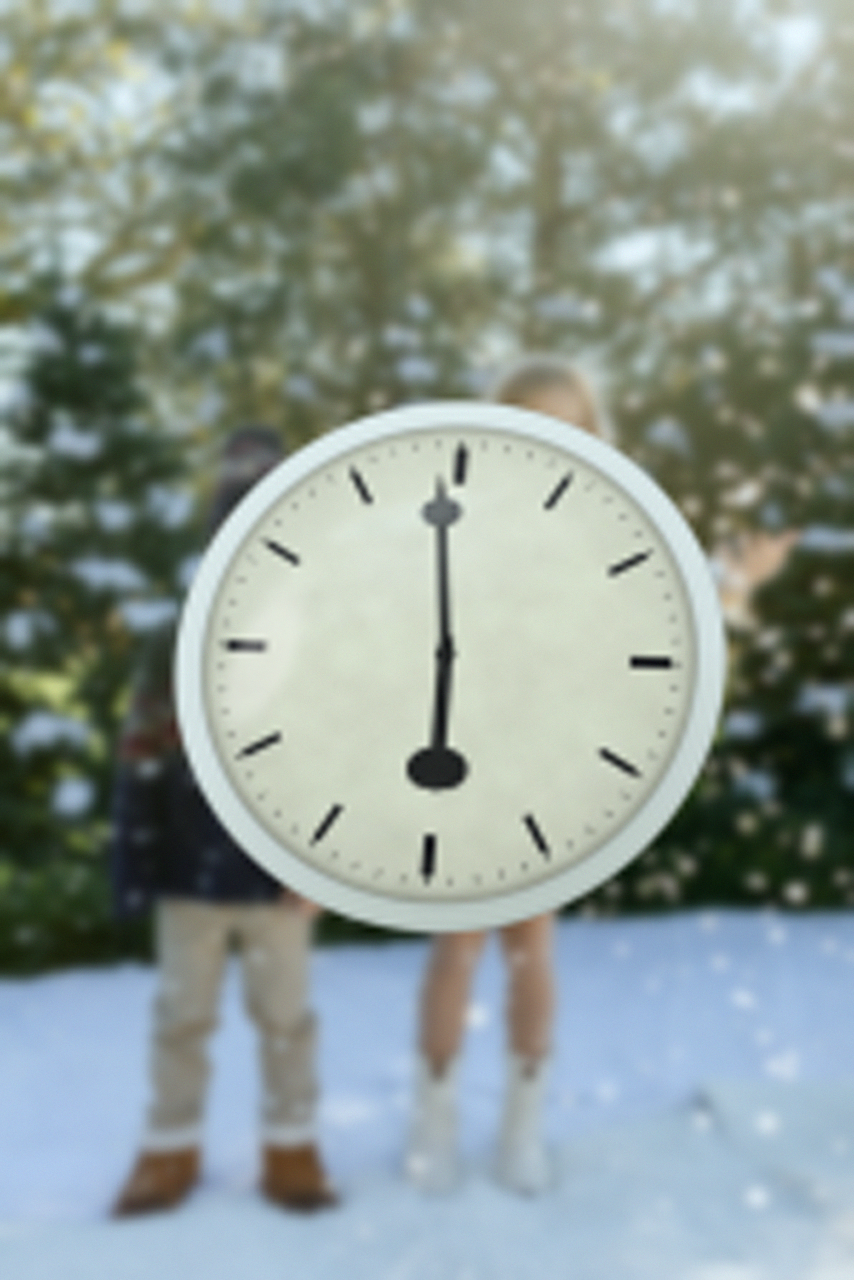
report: 5,59
